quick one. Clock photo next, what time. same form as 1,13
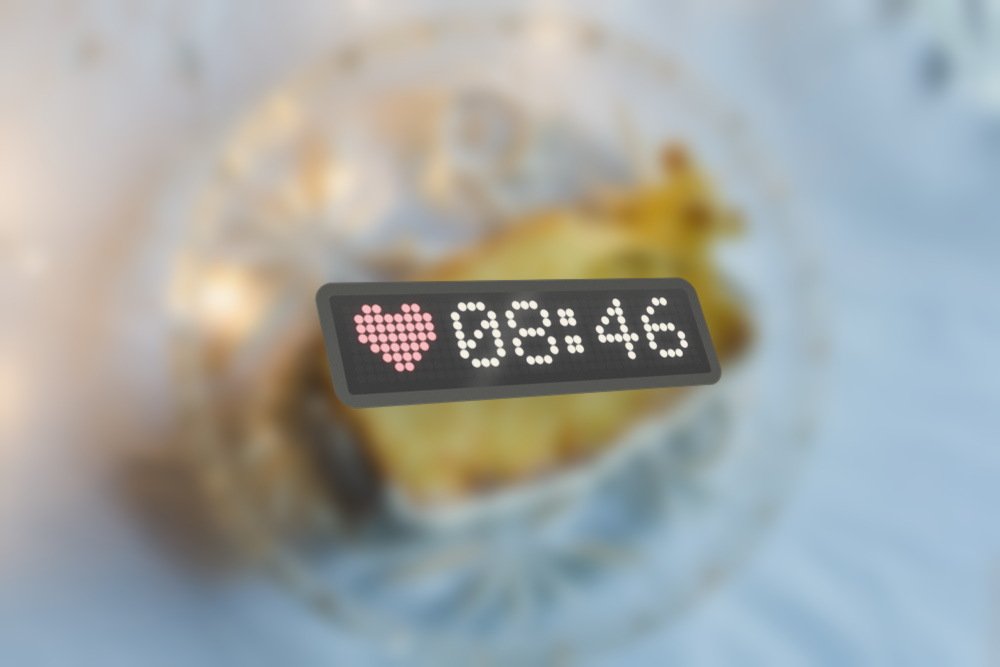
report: 8,46
